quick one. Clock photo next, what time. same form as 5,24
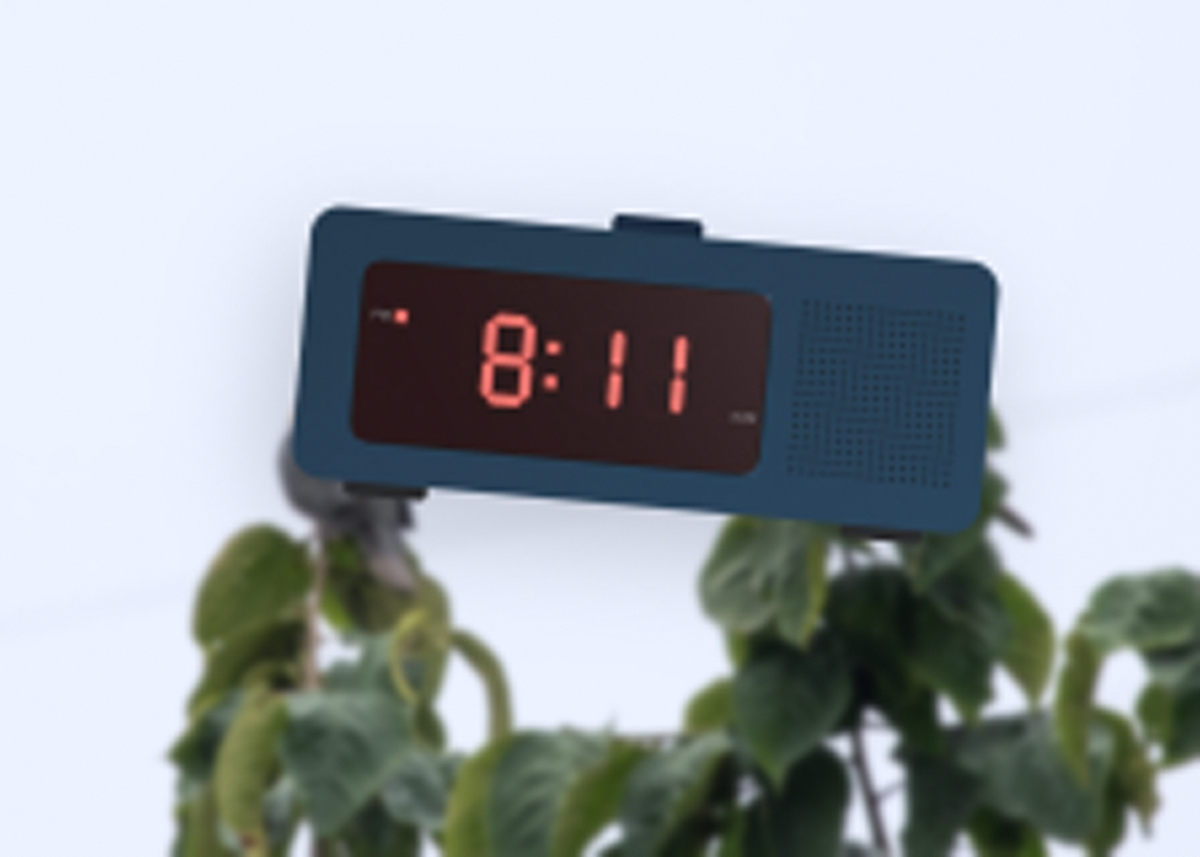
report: 8,11
